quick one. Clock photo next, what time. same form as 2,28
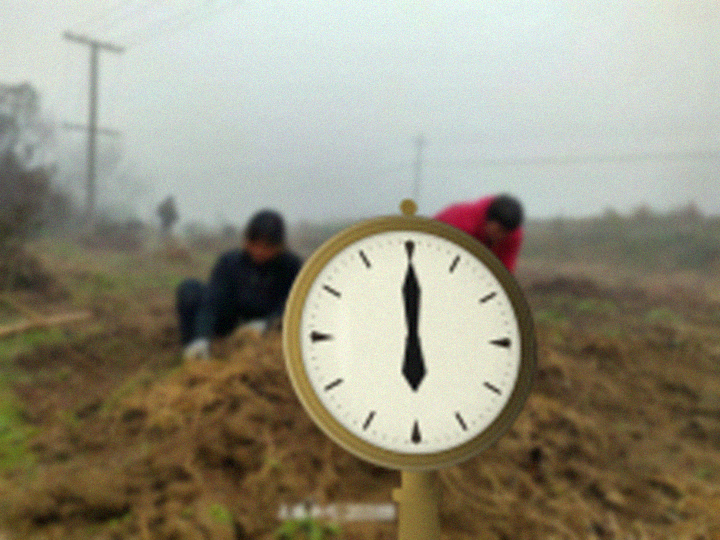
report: 6,00
